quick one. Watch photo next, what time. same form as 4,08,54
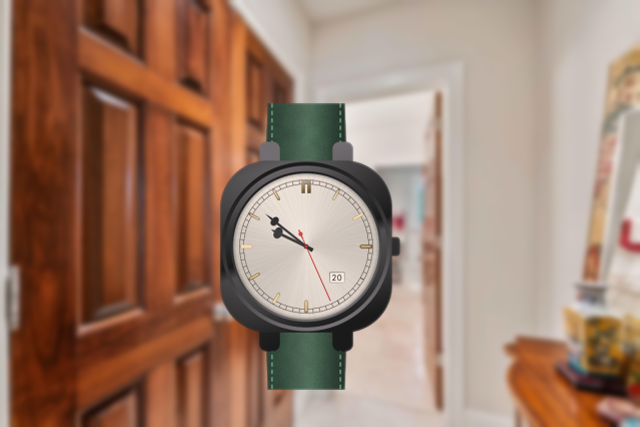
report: 9,51,26
